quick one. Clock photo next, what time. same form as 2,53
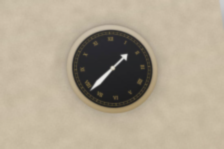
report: 1,38
